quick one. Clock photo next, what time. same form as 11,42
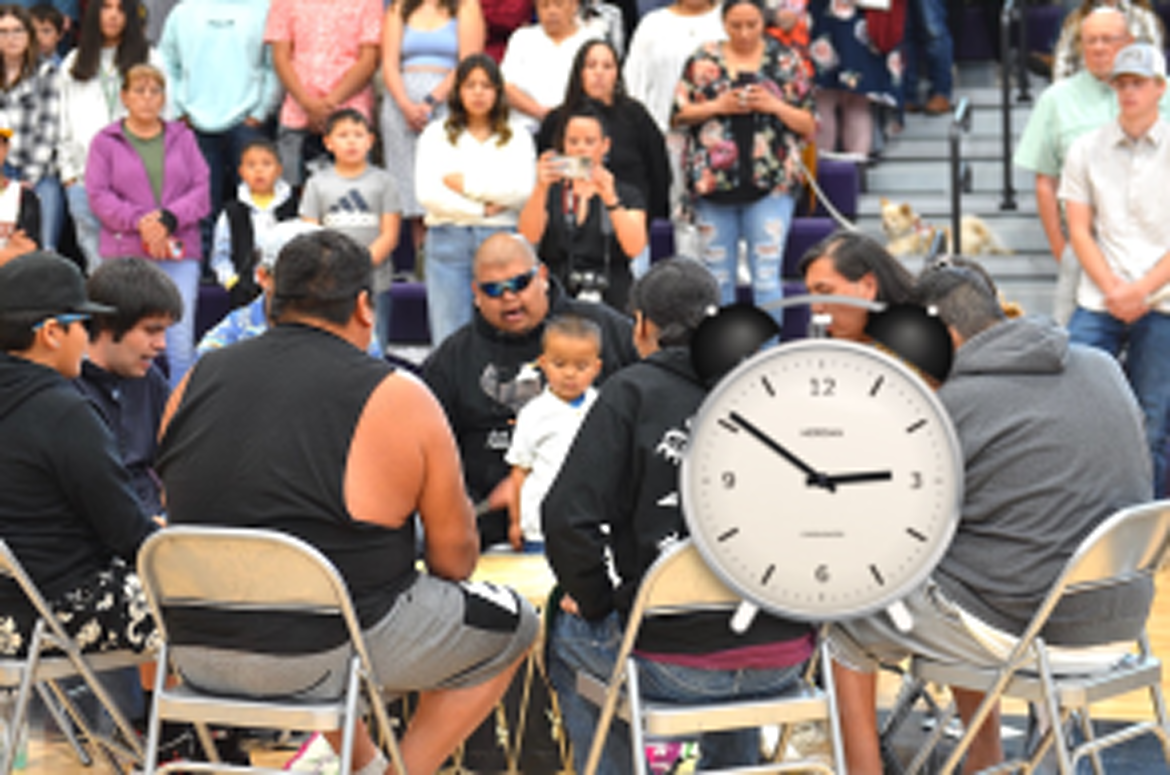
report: 2,51
